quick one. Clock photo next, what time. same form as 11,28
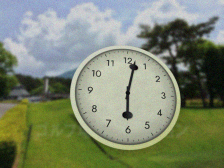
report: 6,02
